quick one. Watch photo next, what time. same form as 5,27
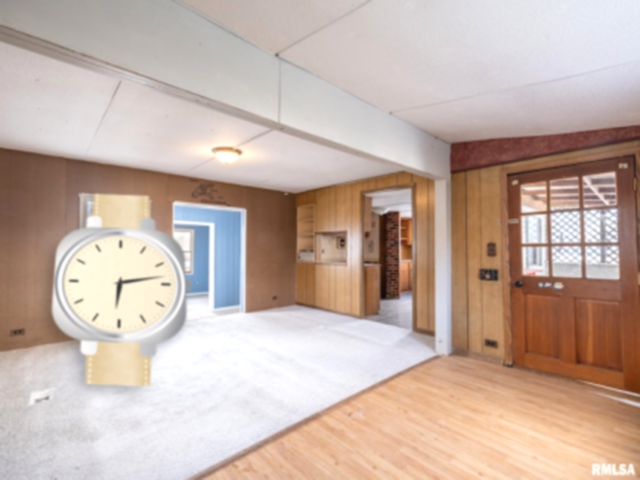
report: 6,13
